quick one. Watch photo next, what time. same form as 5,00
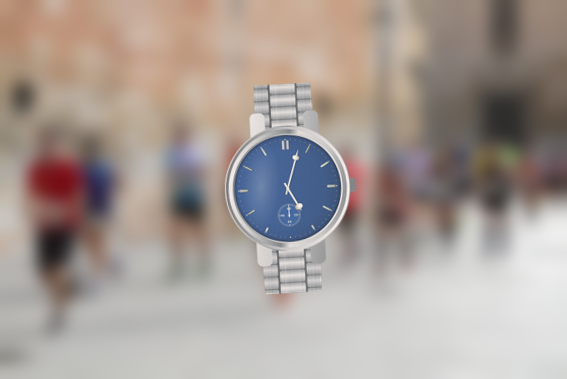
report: 5,03
